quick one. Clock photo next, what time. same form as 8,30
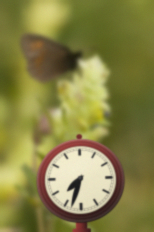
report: 7,33
